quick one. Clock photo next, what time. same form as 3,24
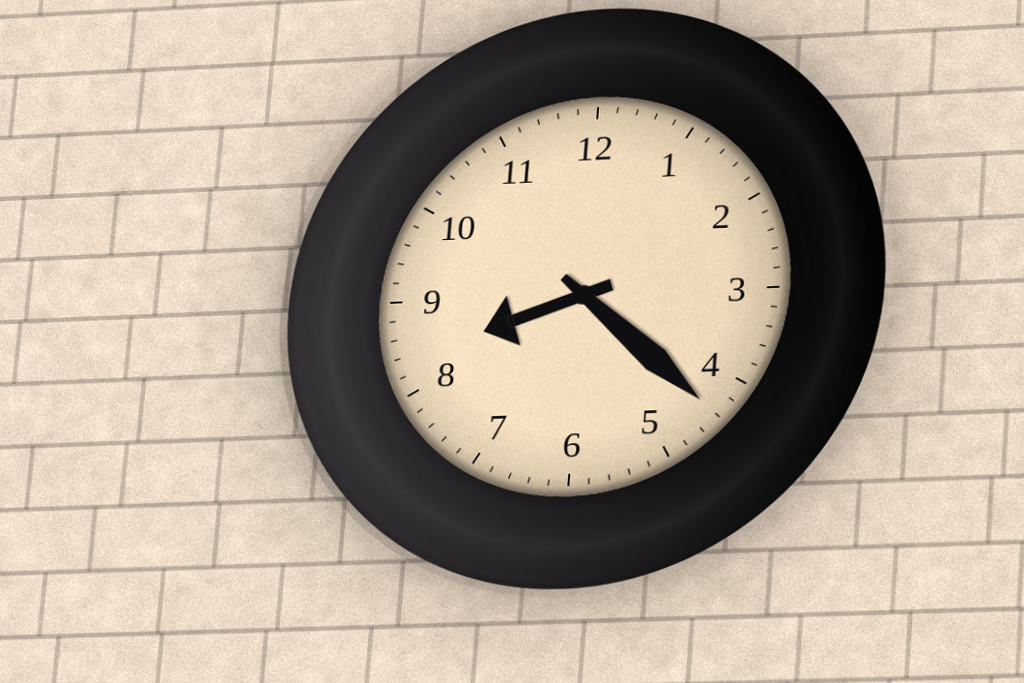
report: 8,22
